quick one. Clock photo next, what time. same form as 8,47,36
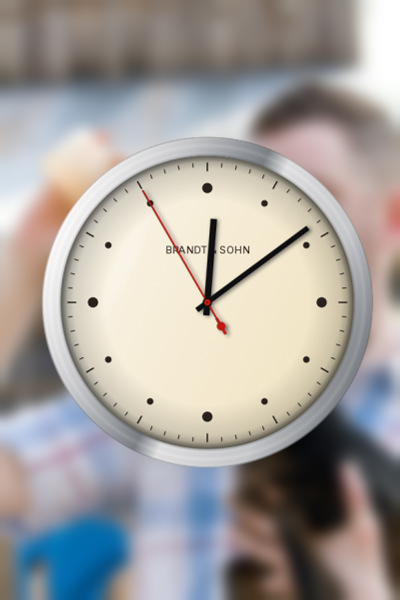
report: 12,08,55
